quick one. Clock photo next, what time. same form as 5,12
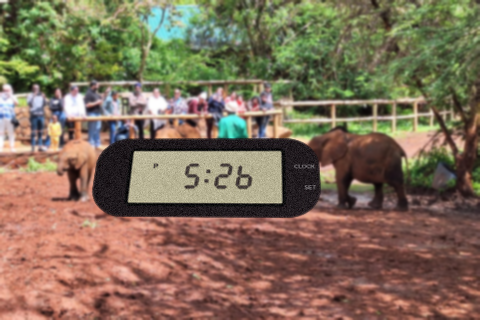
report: 5,26
